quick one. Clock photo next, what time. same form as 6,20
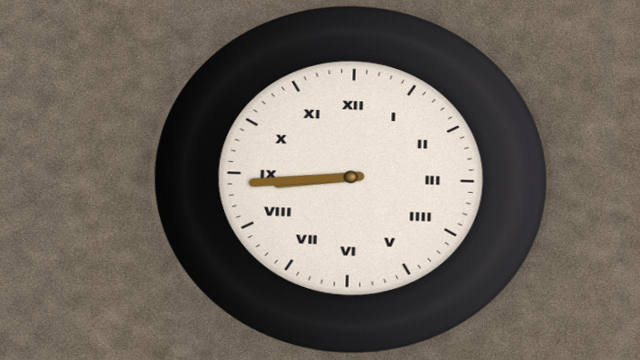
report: 8,44
